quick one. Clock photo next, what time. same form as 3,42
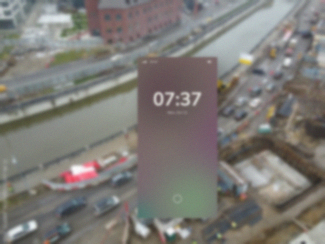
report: 7,37
